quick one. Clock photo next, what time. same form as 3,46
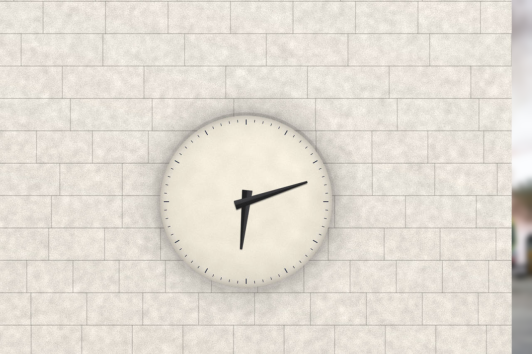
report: 6,12
